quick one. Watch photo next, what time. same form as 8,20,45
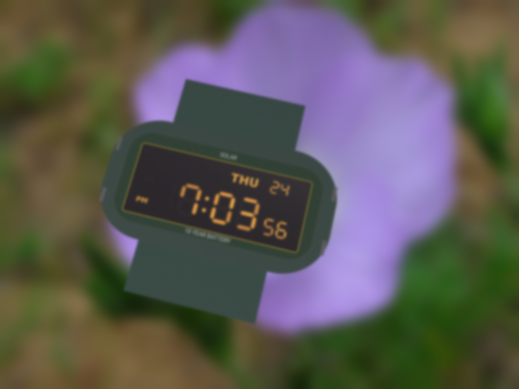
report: 7,03,56
